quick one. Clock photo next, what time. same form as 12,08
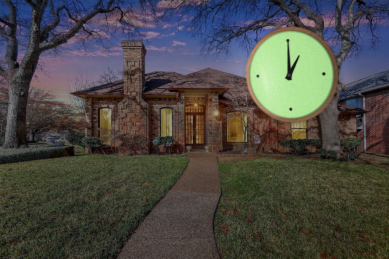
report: 1,00
